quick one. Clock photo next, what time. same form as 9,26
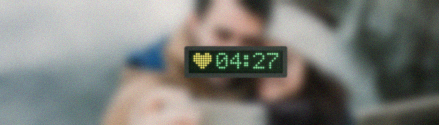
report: 4,27
